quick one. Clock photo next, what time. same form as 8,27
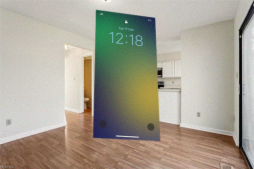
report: 12,18
